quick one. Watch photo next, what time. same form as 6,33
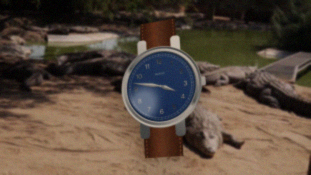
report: 3,47
